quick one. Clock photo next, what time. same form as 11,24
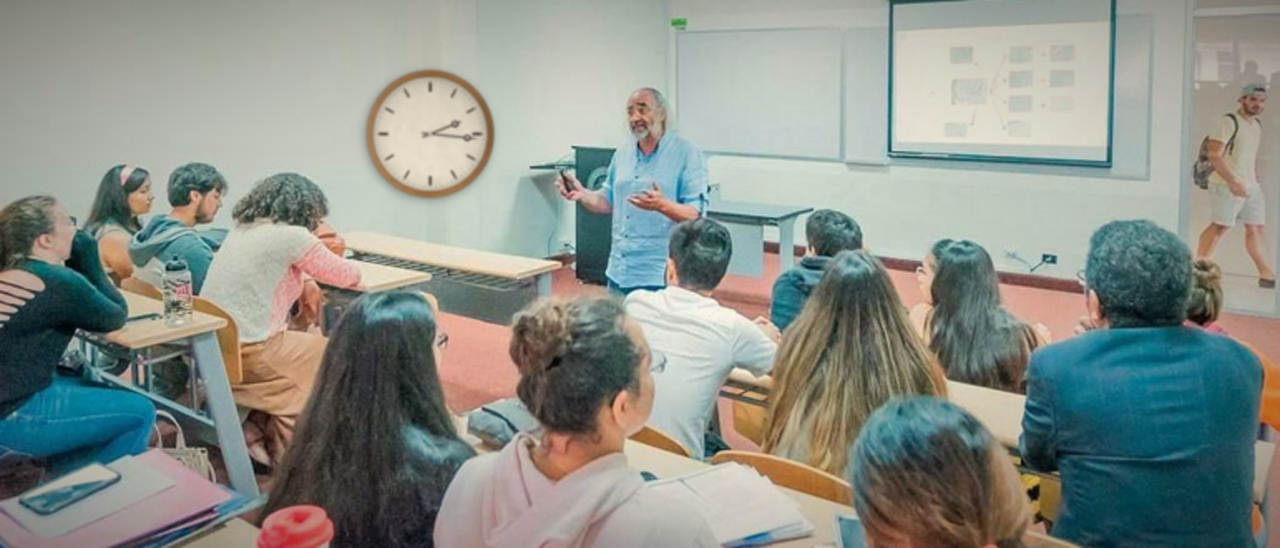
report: 2,16
